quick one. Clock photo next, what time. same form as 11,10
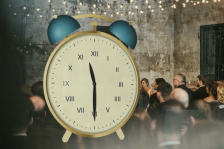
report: 11,30
